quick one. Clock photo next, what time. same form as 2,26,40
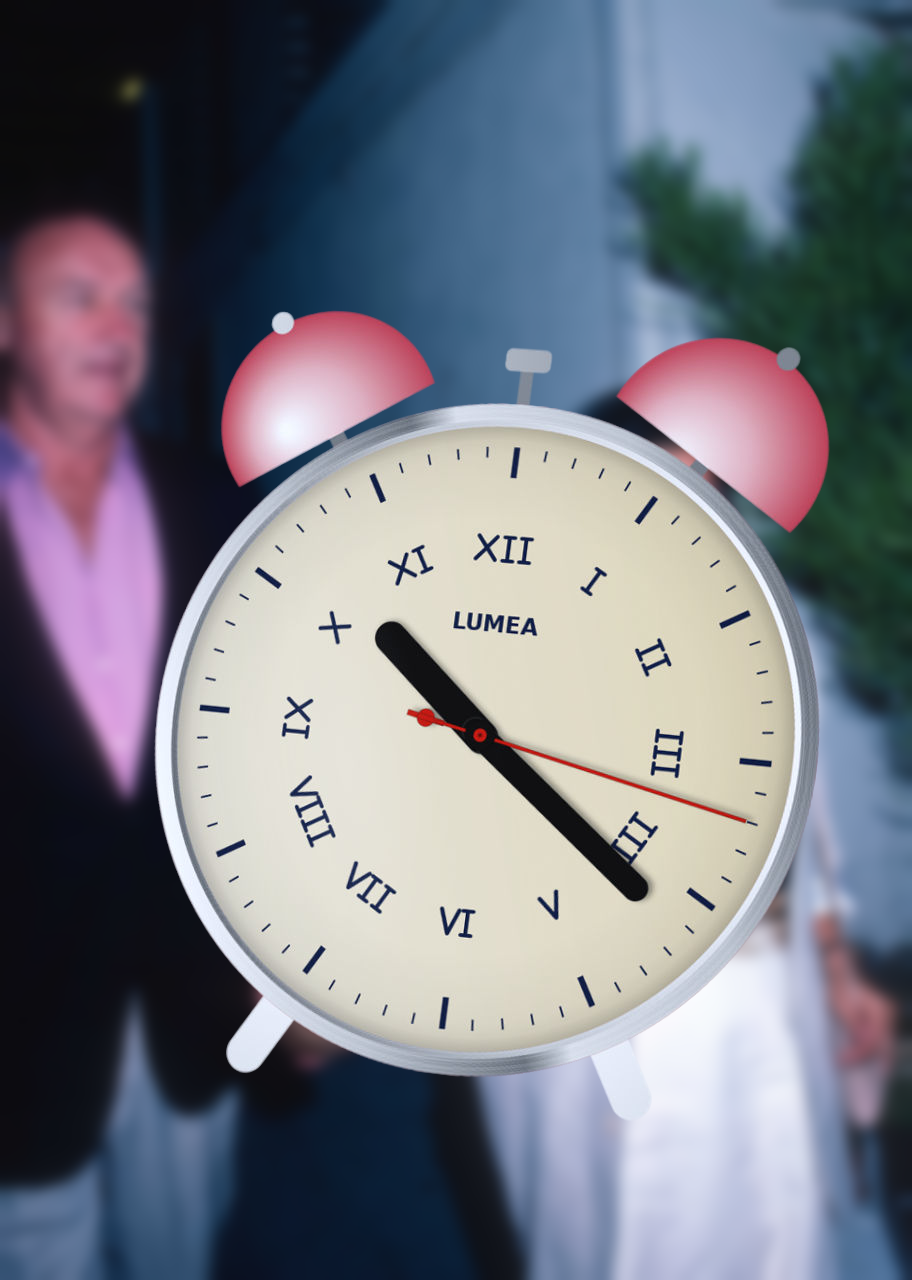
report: 10,21,17
